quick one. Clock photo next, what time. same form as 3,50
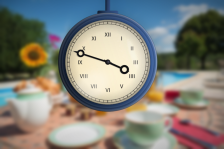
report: 3,48
